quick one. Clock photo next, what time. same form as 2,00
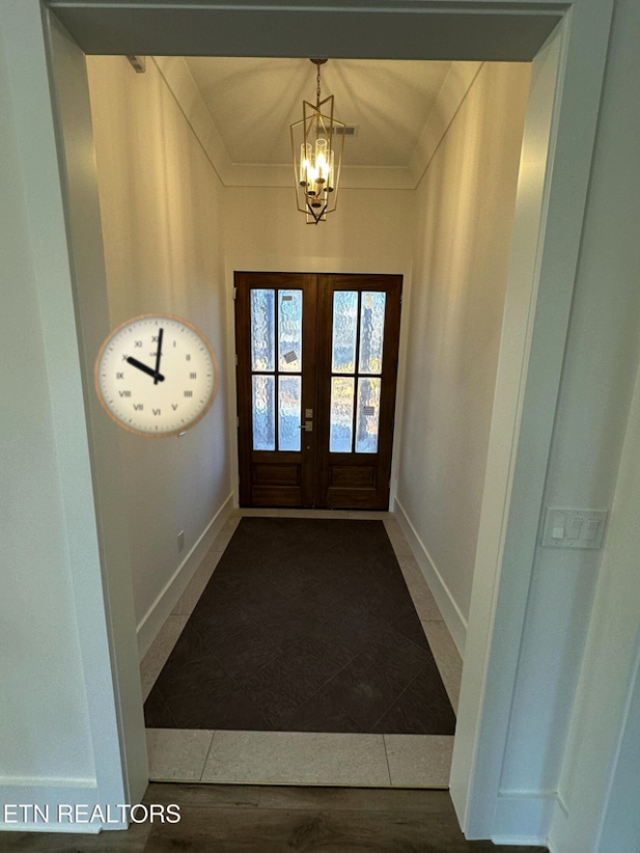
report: 10,01
